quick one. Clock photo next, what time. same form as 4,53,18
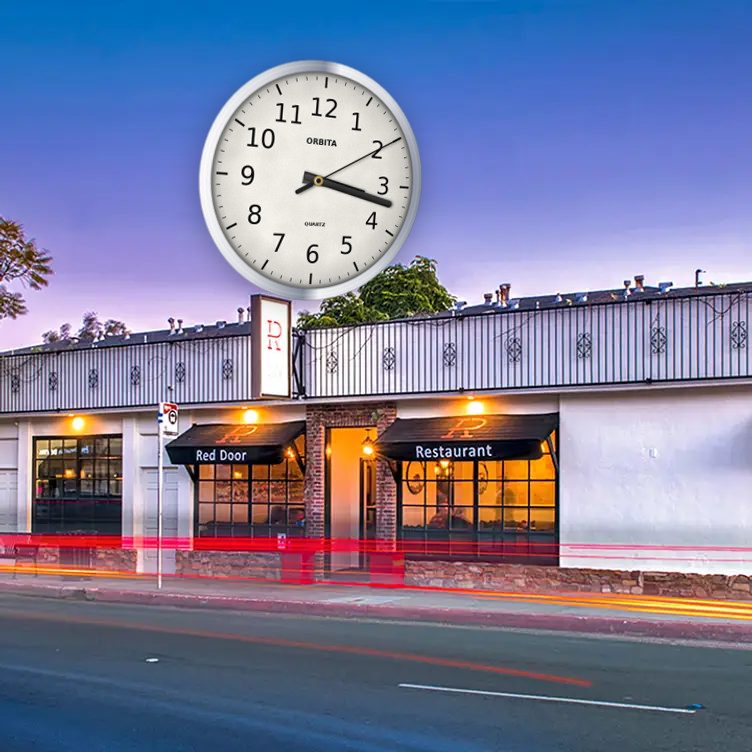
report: 3,17,10
